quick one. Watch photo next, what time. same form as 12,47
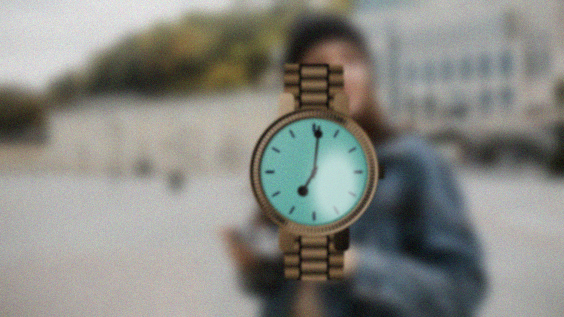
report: 7,01
